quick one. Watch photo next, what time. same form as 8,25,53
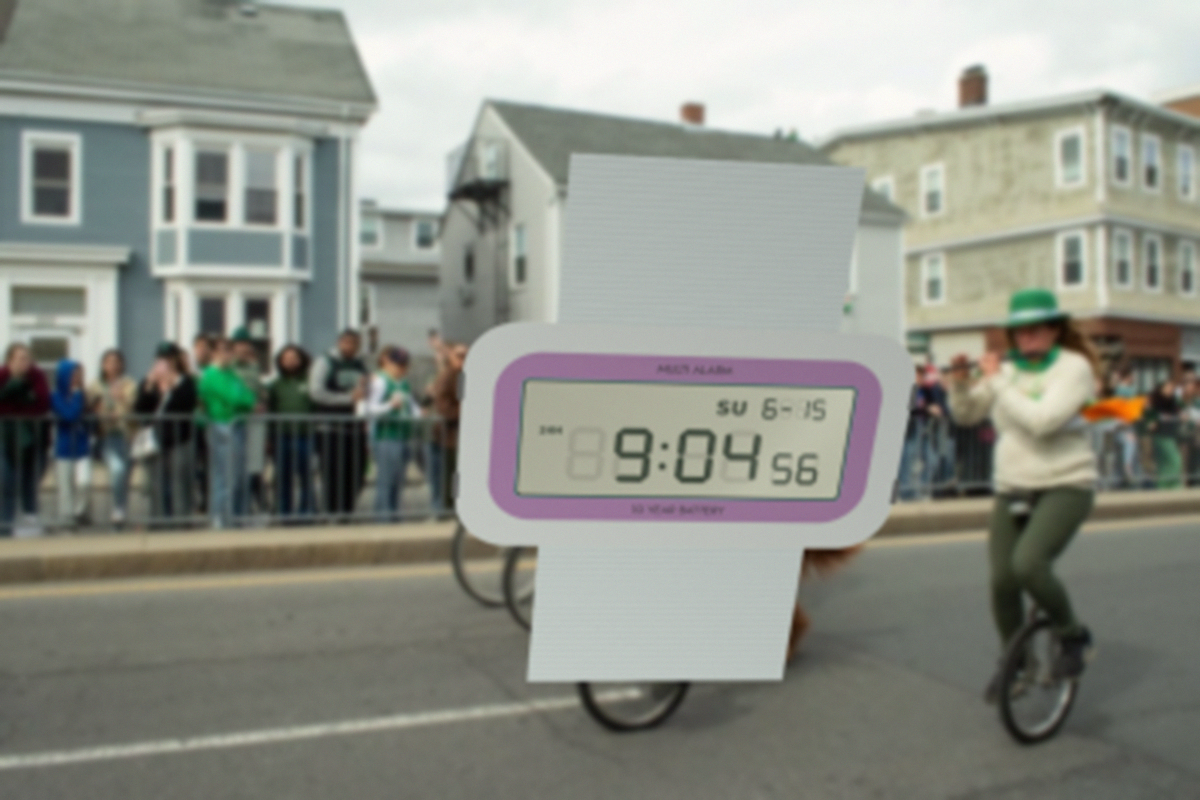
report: 9,04,56
